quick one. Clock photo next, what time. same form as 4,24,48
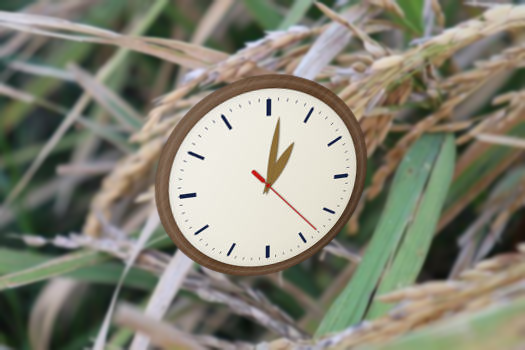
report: 1,01,23
